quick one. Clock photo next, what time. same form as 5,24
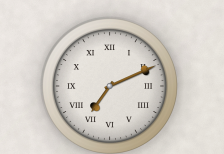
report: 7,11
